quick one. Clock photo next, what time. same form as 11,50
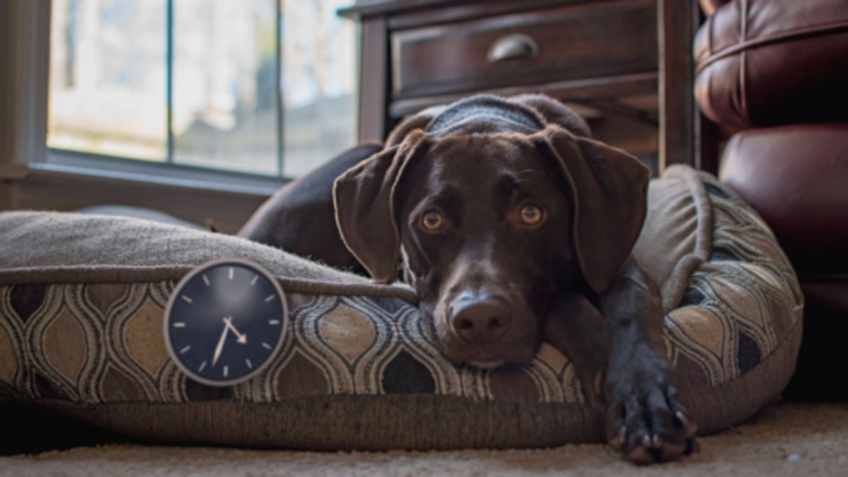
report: 4,33
